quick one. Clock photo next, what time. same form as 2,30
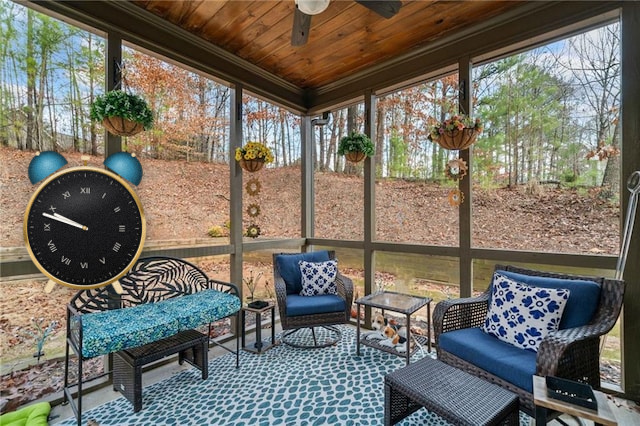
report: 9,48
